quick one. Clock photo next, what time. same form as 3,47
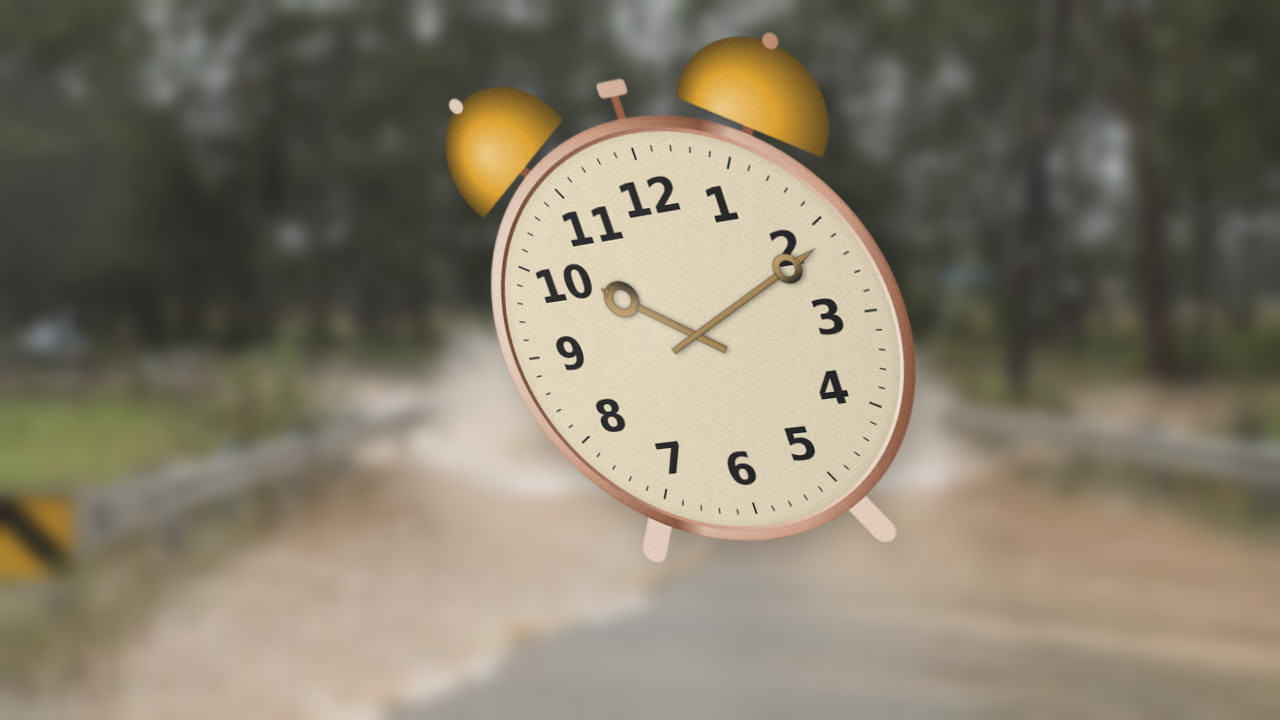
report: 10,11
